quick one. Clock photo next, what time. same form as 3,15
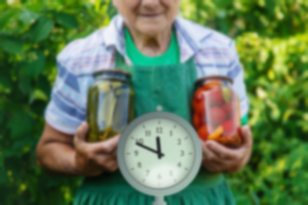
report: 11,49
